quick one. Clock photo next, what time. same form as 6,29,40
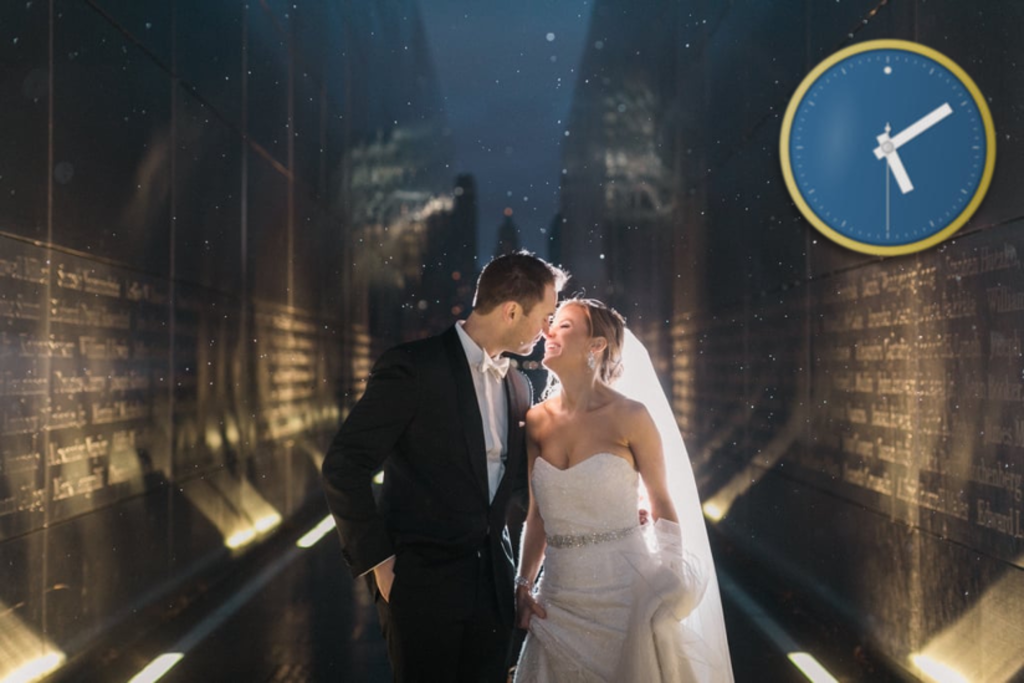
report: 5,09,30
